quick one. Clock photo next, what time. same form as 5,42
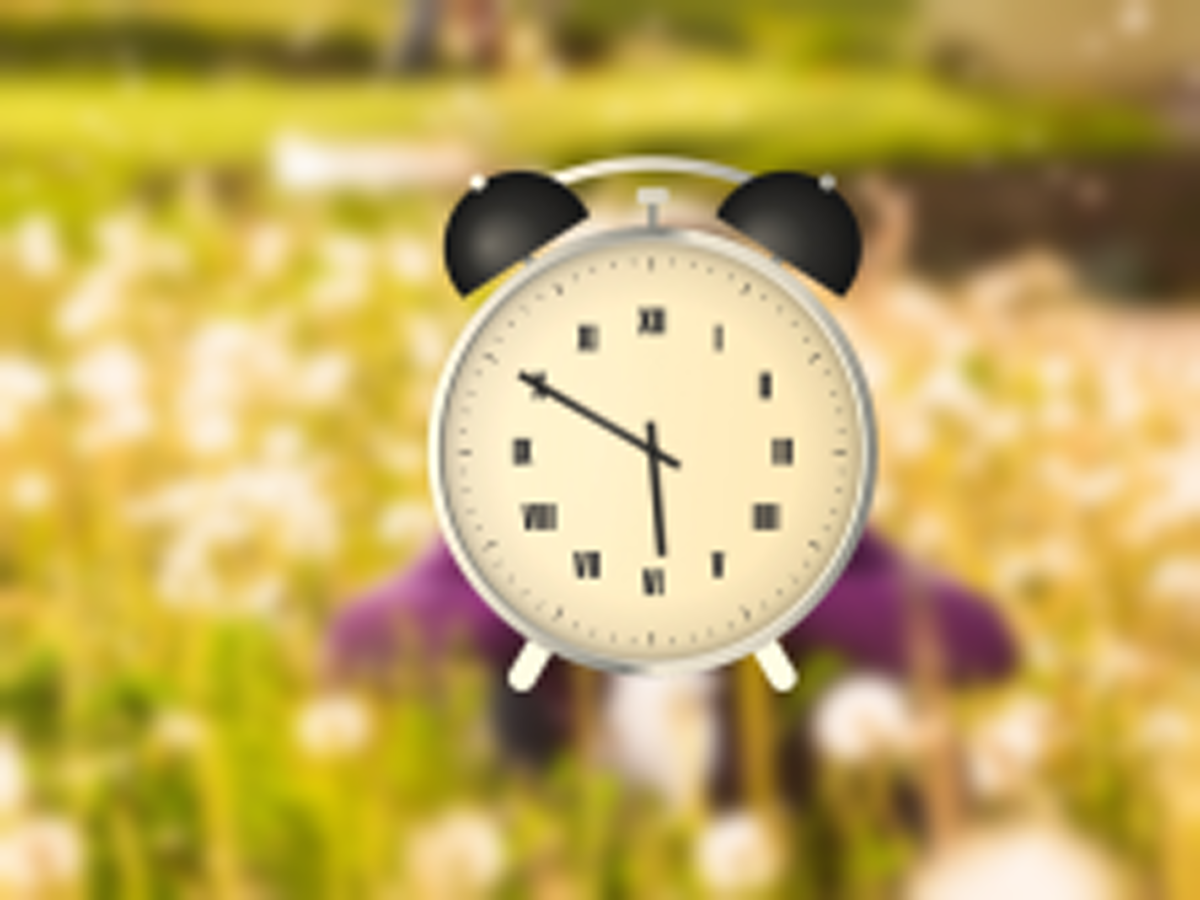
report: 5,50
